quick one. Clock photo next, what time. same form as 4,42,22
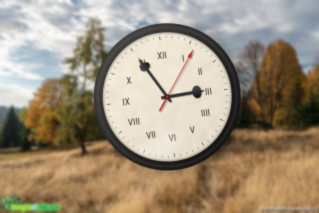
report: 2,55,06
